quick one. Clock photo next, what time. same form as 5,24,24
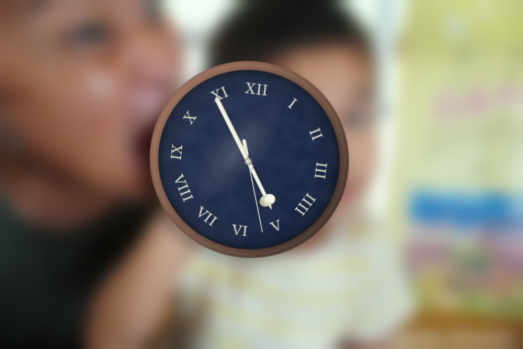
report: 4,54,27
